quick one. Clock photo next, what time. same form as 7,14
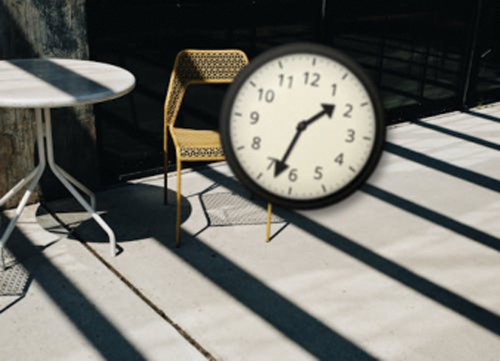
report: 1,33
